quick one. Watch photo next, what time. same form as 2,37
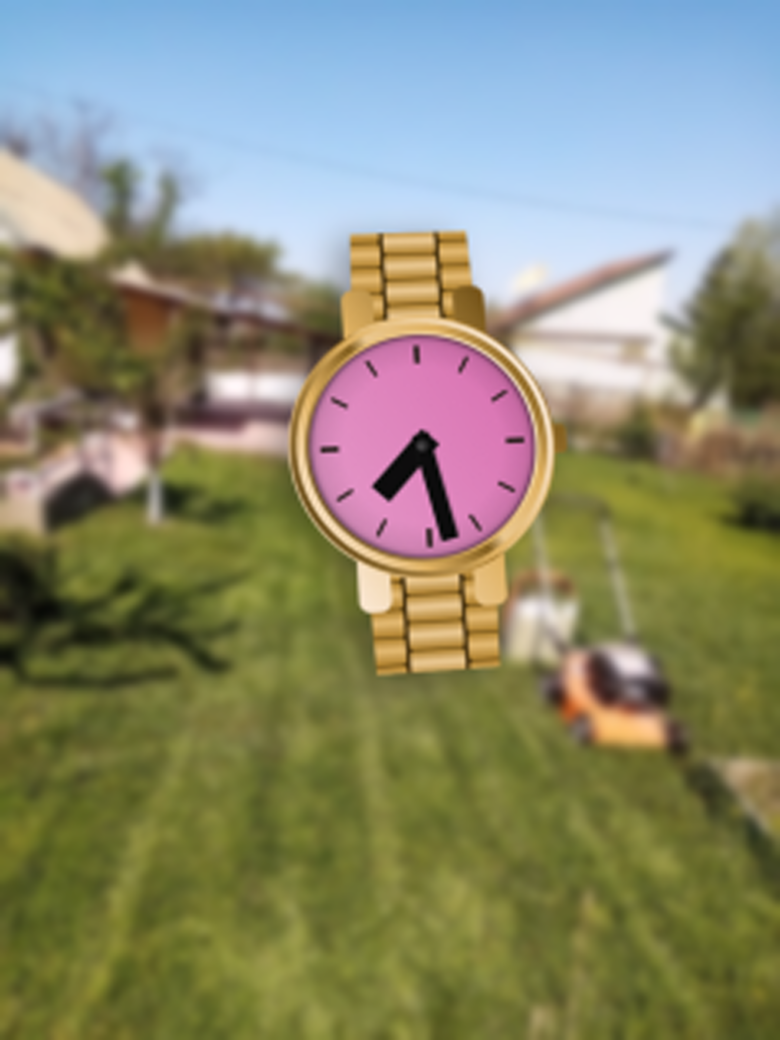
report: 7,28
